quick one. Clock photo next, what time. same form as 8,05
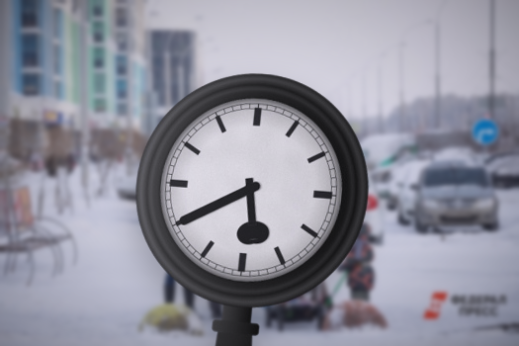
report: 5,40
